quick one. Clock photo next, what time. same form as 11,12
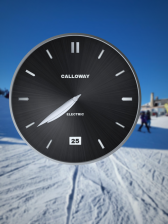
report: 7,39
